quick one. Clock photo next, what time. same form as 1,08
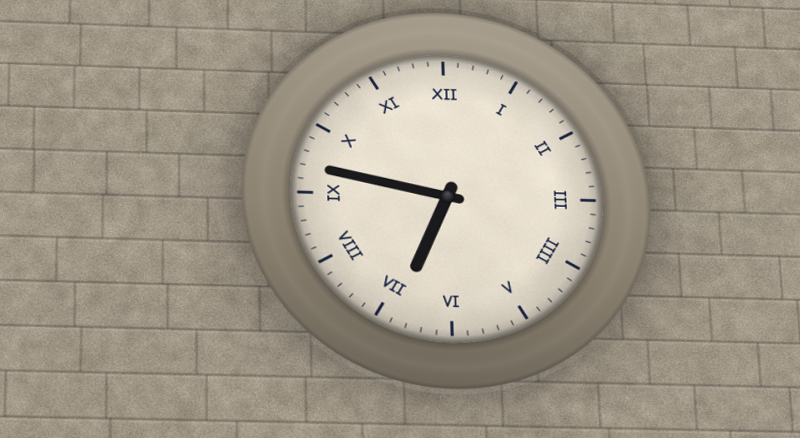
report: 6,47
